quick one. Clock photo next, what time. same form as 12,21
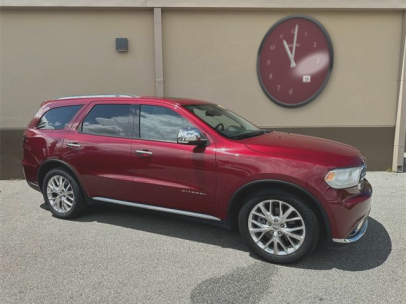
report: 11,01
